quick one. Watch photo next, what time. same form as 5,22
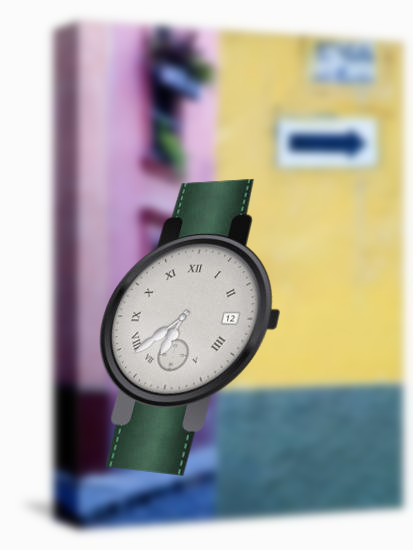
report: 6,38
